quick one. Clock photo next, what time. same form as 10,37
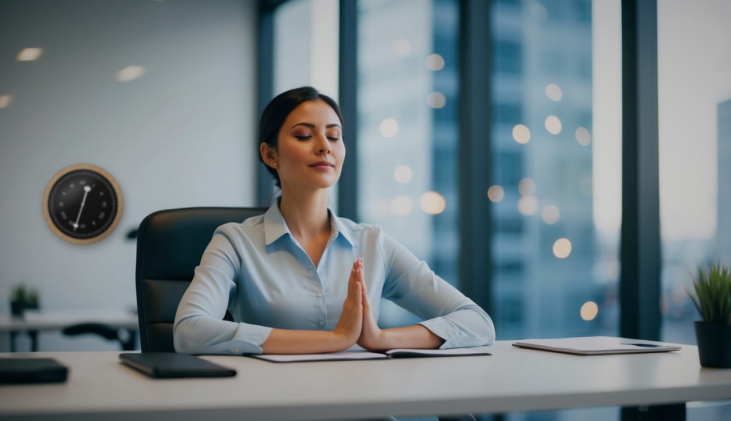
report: 12,33
